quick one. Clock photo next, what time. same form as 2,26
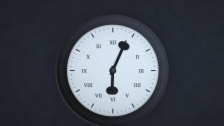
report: 6,04
